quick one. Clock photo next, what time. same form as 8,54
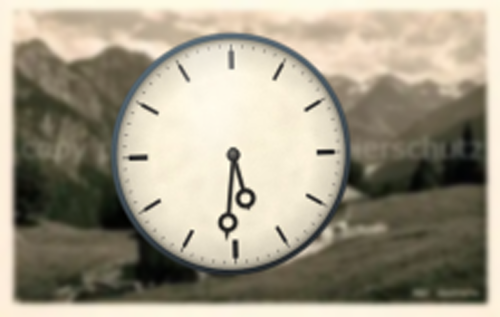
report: 5,31
